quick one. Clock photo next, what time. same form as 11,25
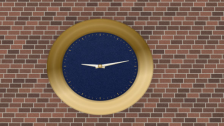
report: 9,13
